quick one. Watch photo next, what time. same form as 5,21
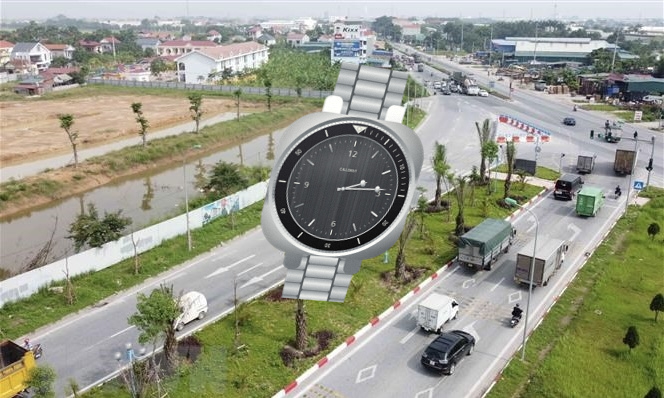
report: 2,14
